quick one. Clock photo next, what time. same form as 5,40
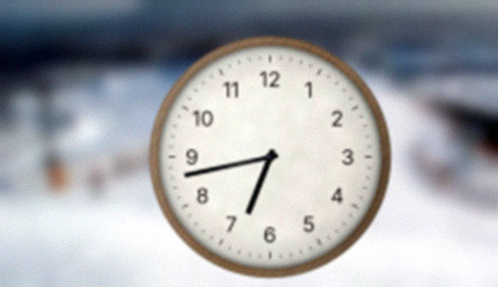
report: 6,43
